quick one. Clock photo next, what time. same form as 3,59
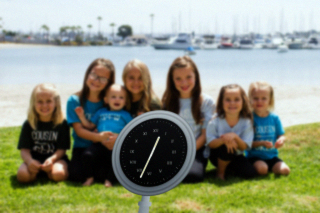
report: 12,33
